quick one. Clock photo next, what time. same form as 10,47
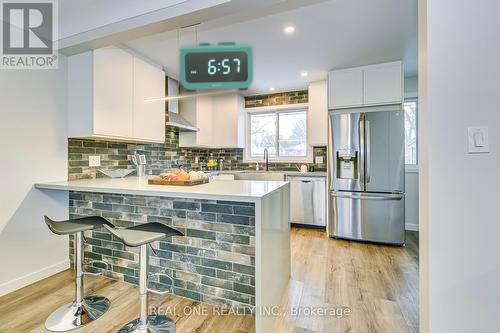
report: 6,57
